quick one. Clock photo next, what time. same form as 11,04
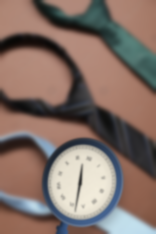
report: 11,28
